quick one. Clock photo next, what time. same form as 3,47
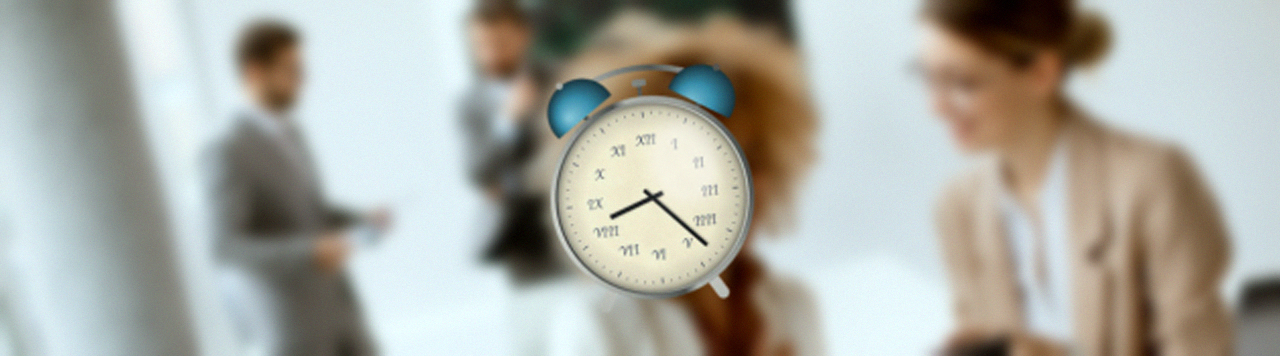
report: 8,23
